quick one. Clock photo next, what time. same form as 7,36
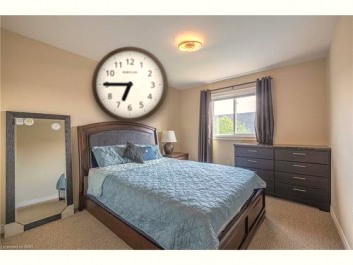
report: 6,45
